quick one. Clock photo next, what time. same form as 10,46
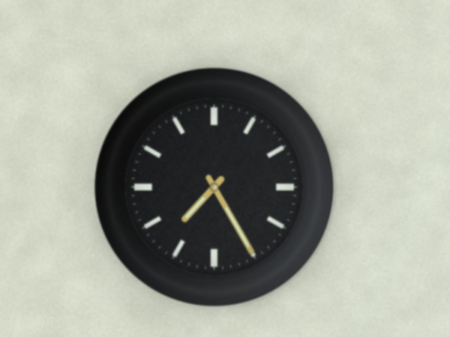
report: 7,25
